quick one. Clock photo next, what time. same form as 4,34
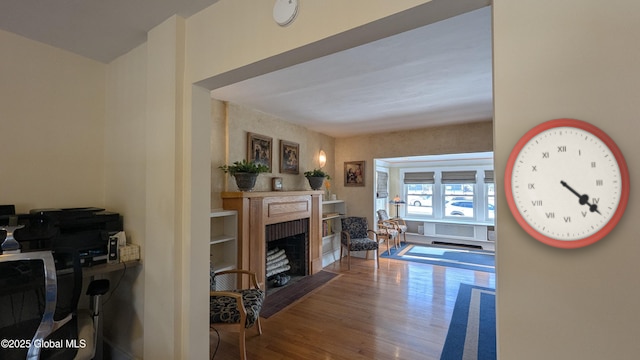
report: 4,22
